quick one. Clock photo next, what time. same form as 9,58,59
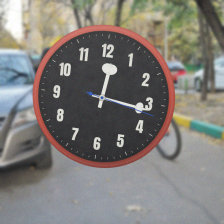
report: 12,16,17
